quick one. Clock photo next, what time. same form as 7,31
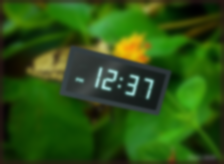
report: 12,37
